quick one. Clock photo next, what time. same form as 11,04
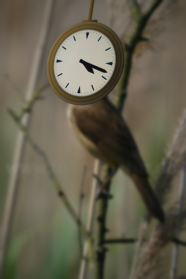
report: 4,18
